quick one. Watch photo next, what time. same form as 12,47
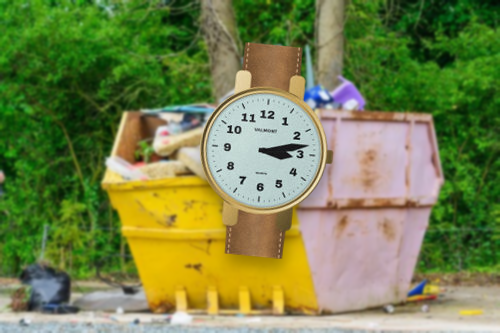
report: 3,13
